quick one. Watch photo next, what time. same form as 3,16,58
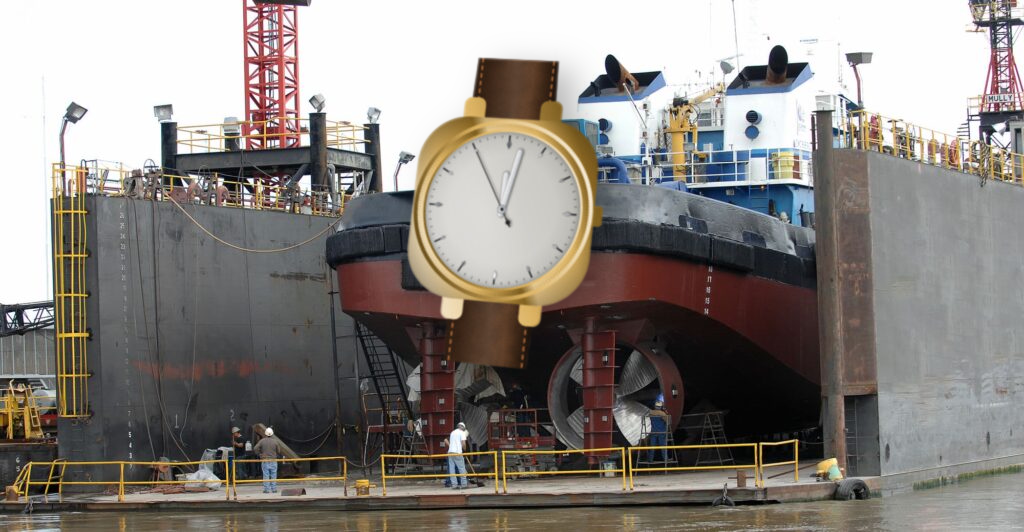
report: 12,01,55
